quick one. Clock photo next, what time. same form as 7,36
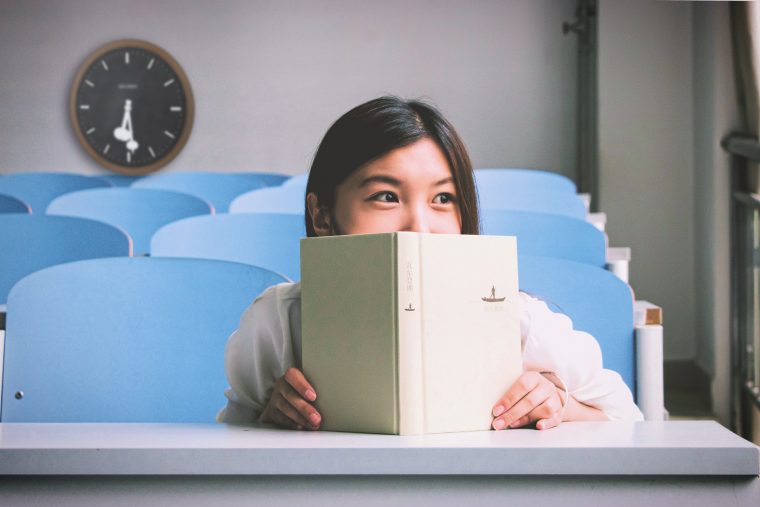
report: 6,29
